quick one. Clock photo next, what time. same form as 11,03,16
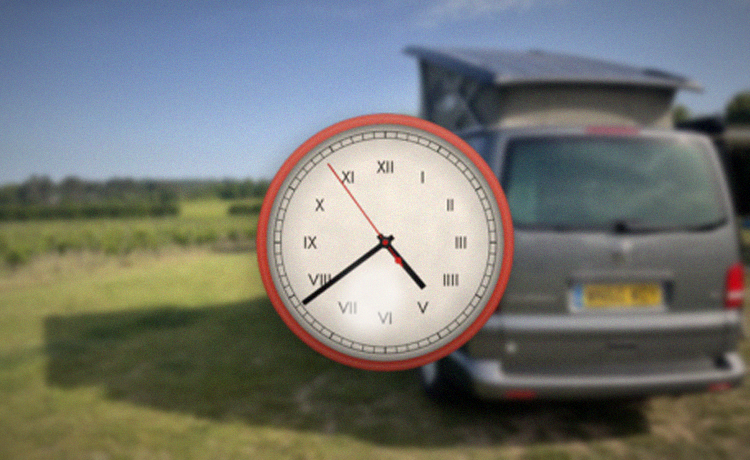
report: 4,38,54
